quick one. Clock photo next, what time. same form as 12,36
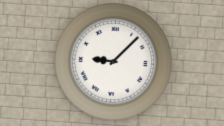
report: 9,07
